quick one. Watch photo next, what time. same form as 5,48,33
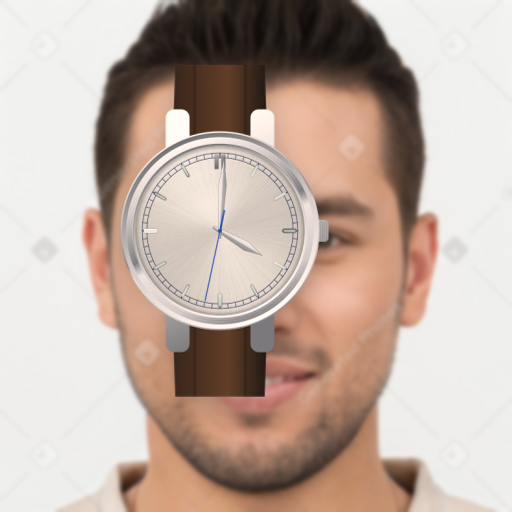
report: 4,00,32
